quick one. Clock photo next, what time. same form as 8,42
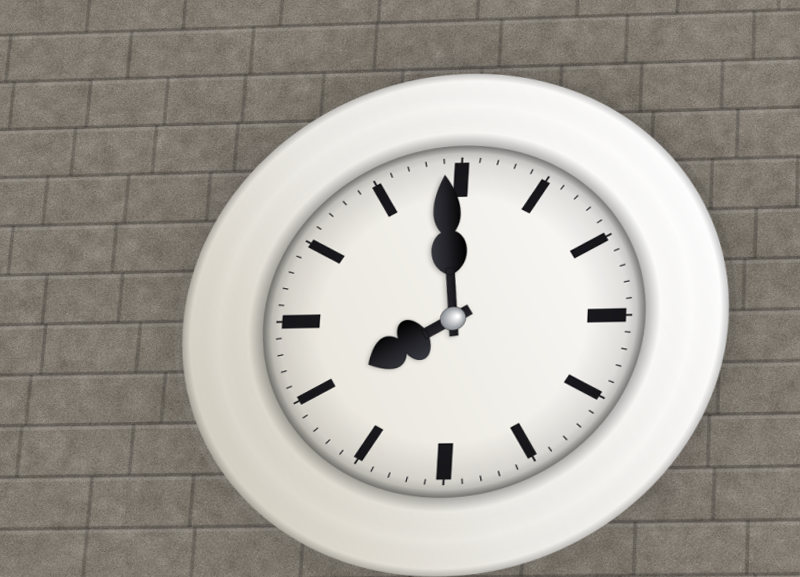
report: 7,59
